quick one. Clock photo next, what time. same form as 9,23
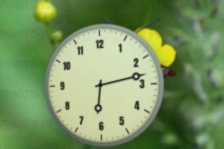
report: 6,13
